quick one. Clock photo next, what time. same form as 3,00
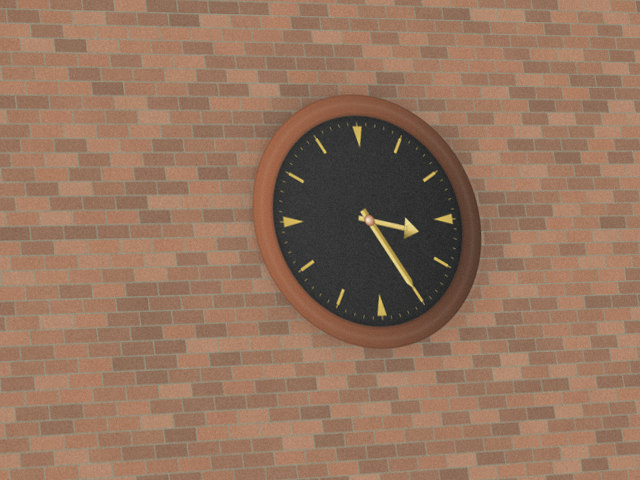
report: 3,25
